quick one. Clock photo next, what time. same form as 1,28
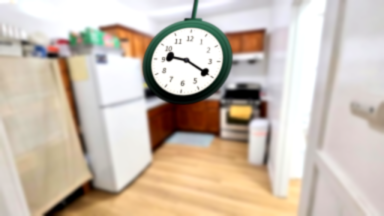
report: 9,20
